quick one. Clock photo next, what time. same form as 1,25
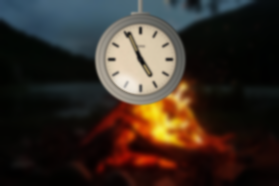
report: 4,56
